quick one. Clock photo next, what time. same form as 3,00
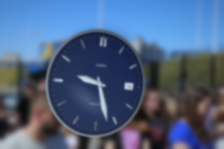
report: 9,27
